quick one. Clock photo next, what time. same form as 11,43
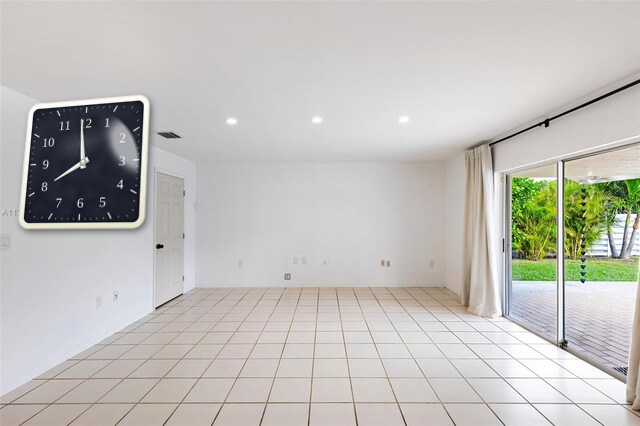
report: 7,59
